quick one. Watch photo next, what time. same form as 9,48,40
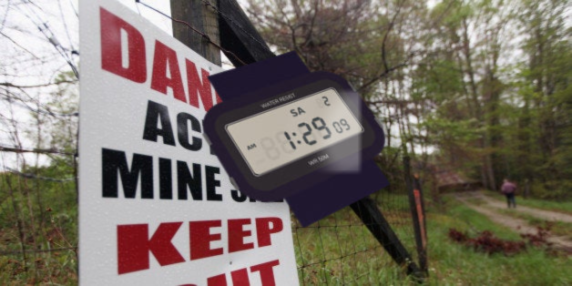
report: 1,29,09
